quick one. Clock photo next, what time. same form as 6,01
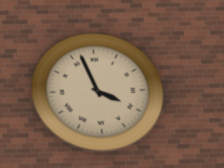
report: 3,57
